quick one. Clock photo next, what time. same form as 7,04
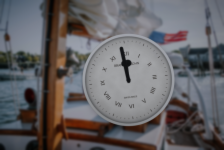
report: 11,59
